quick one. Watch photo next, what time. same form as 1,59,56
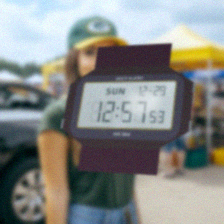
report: 12,57,53
